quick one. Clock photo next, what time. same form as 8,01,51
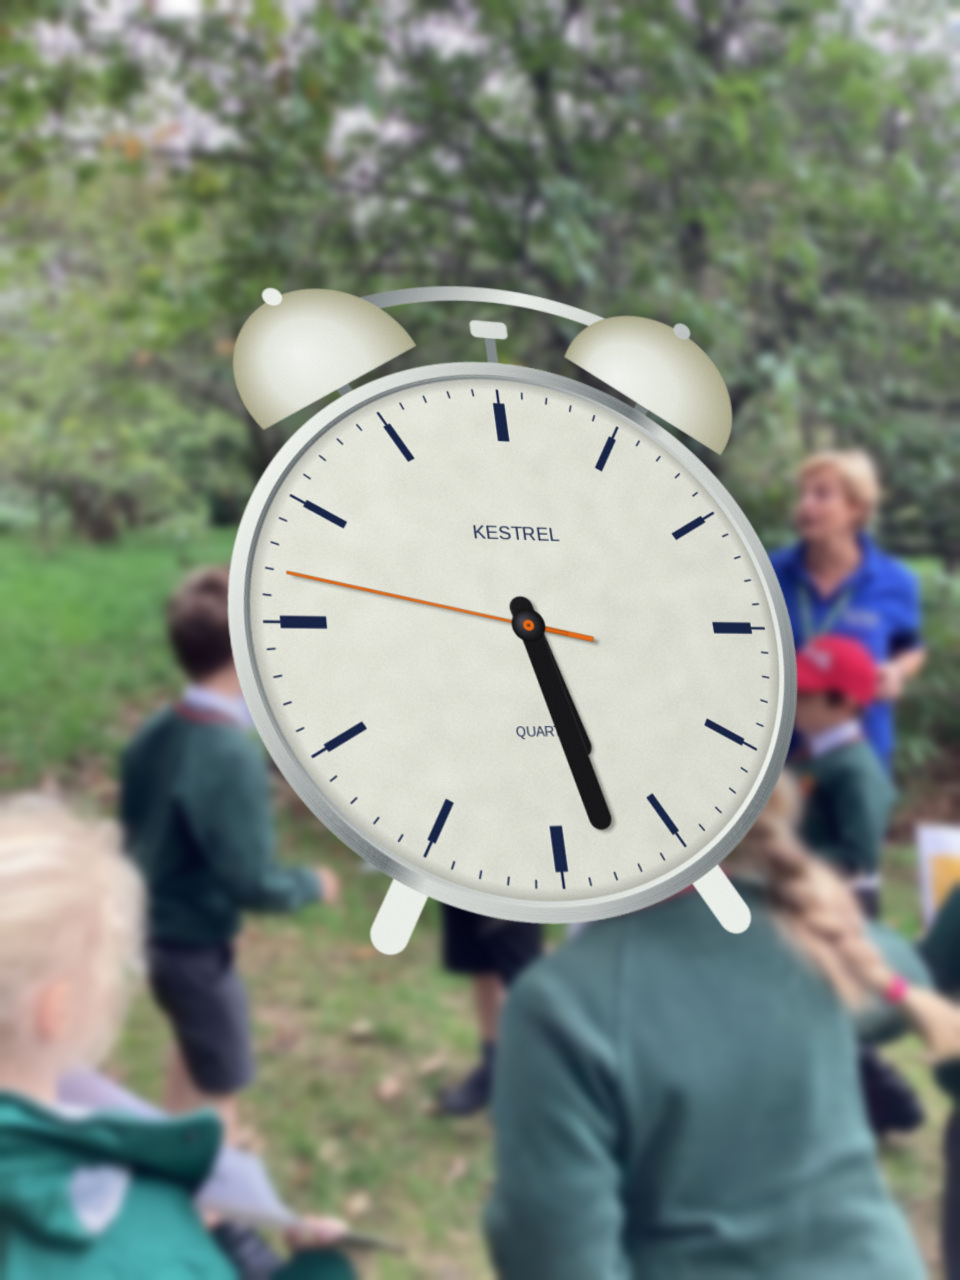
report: 5,27,47
